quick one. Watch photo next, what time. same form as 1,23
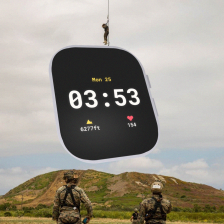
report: 3,53
